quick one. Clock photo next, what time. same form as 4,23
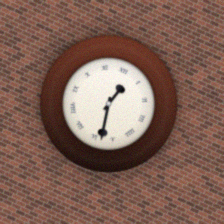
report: 12,28
